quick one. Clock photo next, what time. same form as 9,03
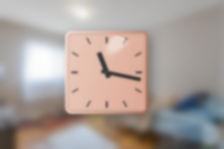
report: 11,17
